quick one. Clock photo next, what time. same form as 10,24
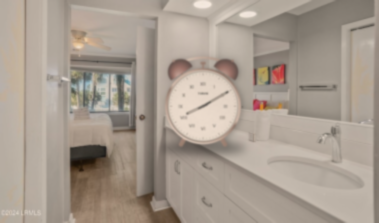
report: 8,10
